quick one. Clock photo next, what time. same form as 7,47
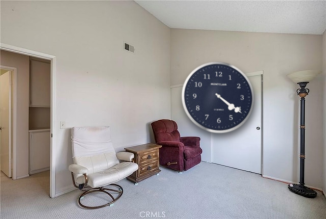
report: 4,21
